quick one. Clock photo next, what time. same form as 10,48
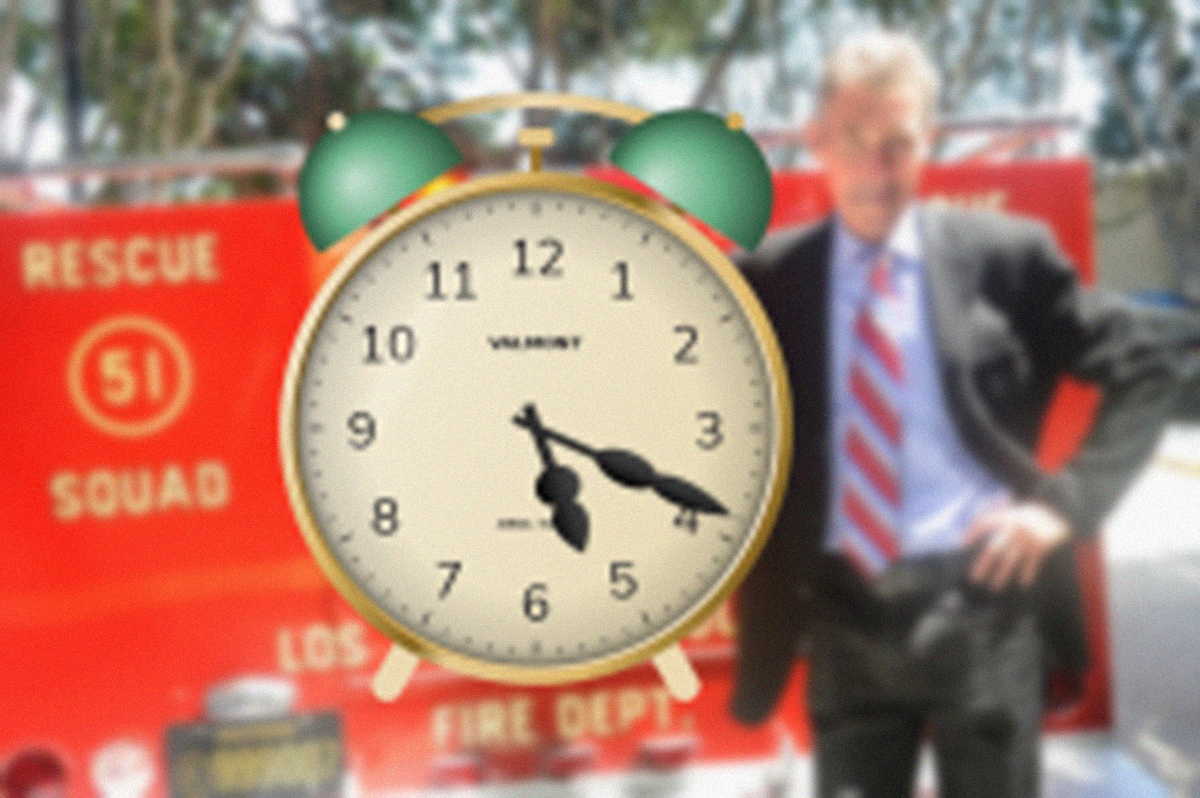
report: 5,19
